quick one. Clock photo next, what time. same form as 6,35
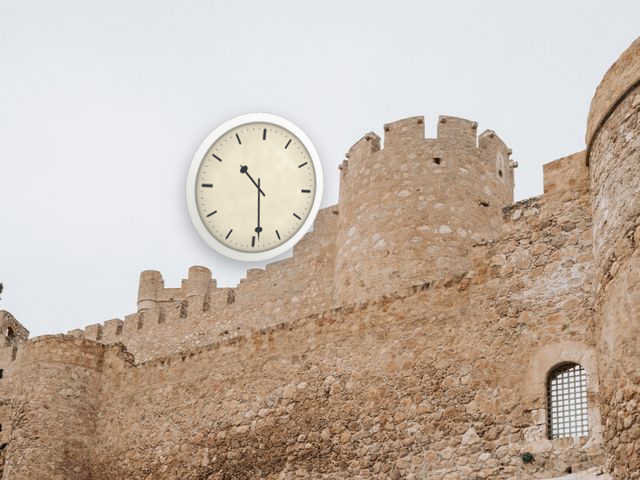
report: 10,29
